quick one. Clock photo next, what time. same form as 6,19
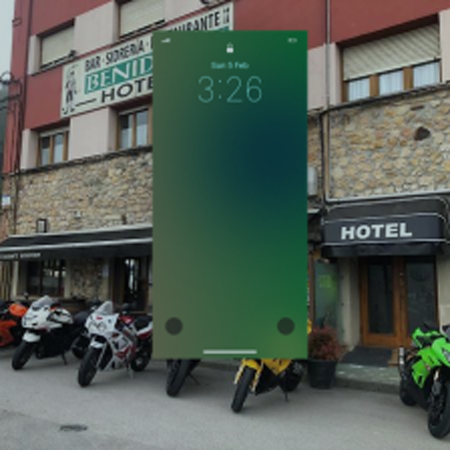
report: 3,26
